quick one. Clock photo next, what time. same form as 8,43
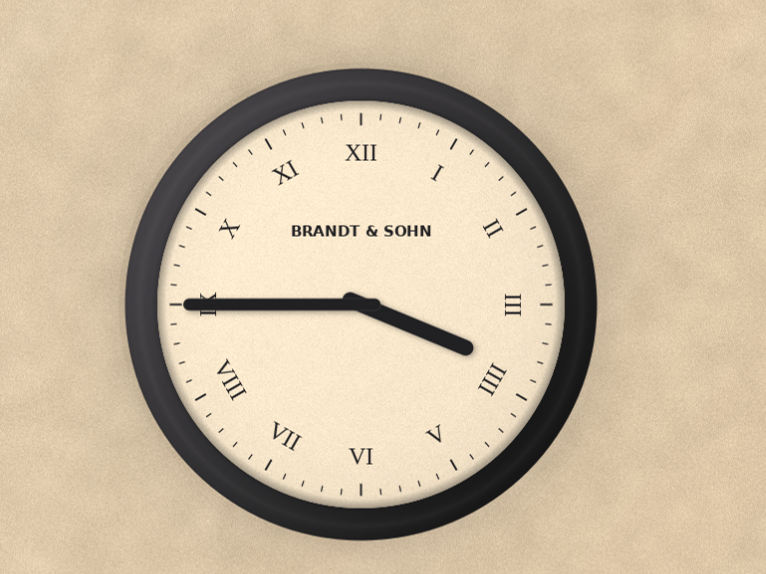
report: 3,45
